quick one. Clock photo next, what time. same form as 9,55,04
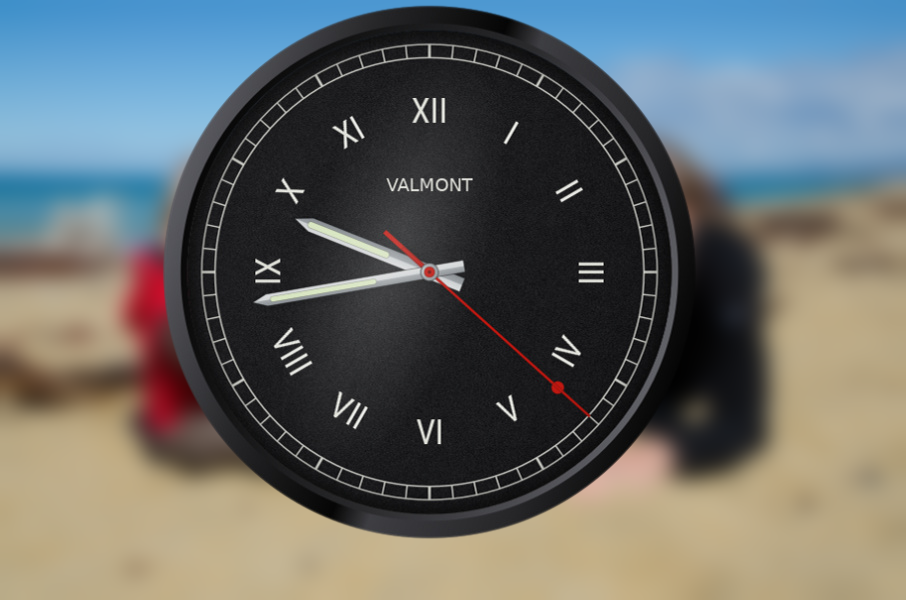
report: 9,43,22
